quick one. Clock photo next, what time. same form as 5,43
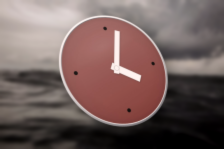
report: 4,03
